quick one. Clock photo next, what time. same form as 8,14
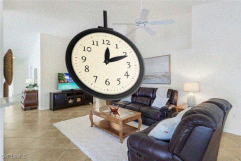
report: 12,11
